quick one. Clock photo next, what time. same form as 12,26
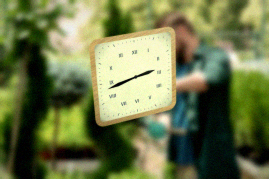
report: 2,43
